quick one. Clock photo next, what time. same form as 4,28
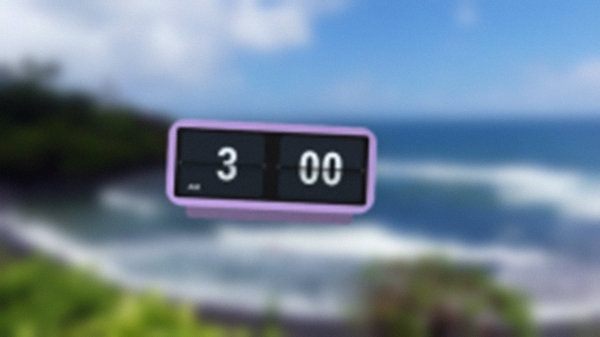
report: 3,00
